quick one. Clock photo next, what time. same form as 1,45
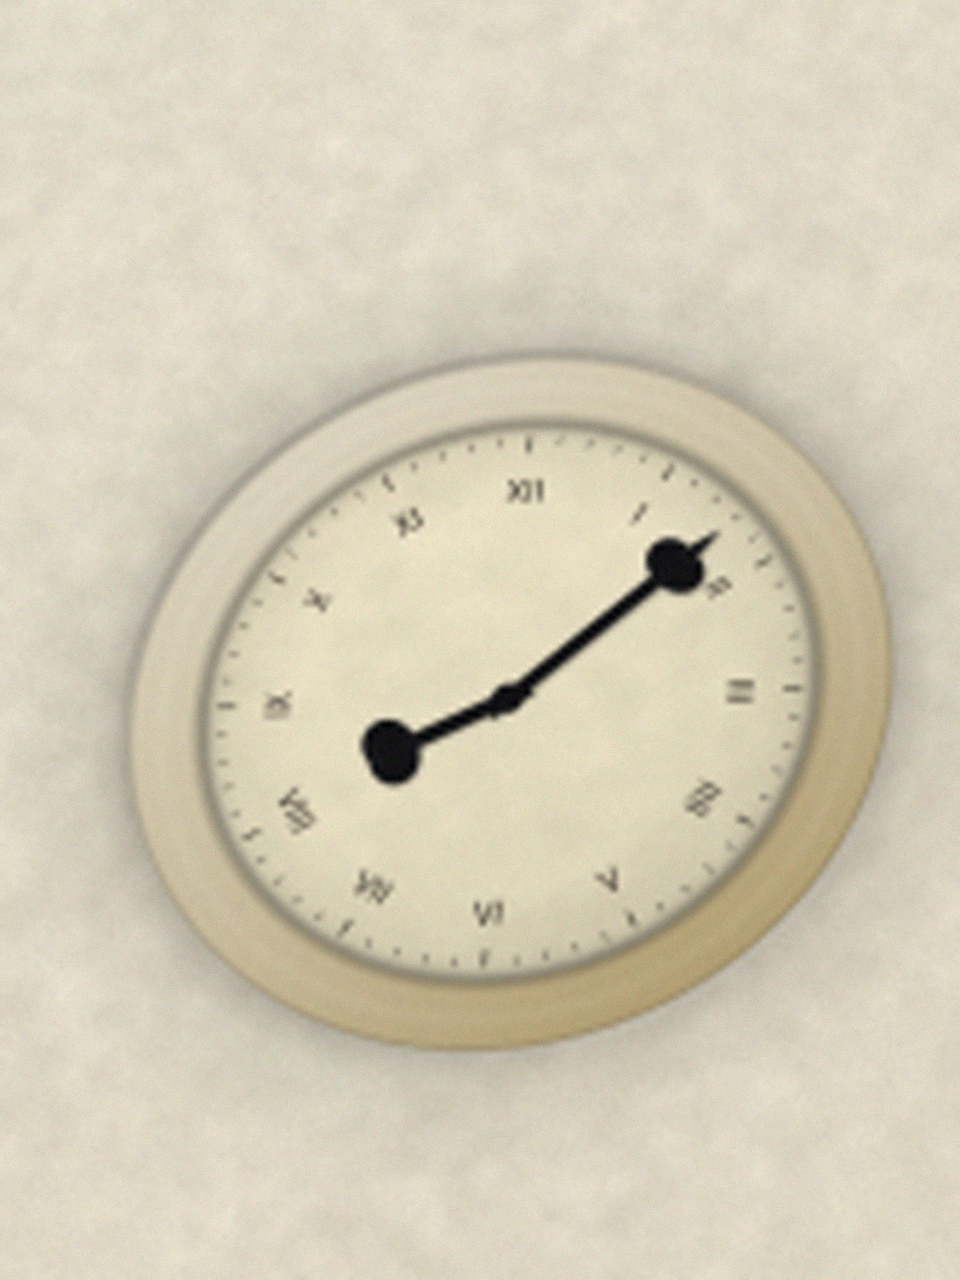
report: 8,08
